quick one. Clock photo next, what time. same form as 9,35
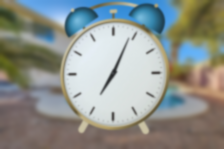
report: 7,04
